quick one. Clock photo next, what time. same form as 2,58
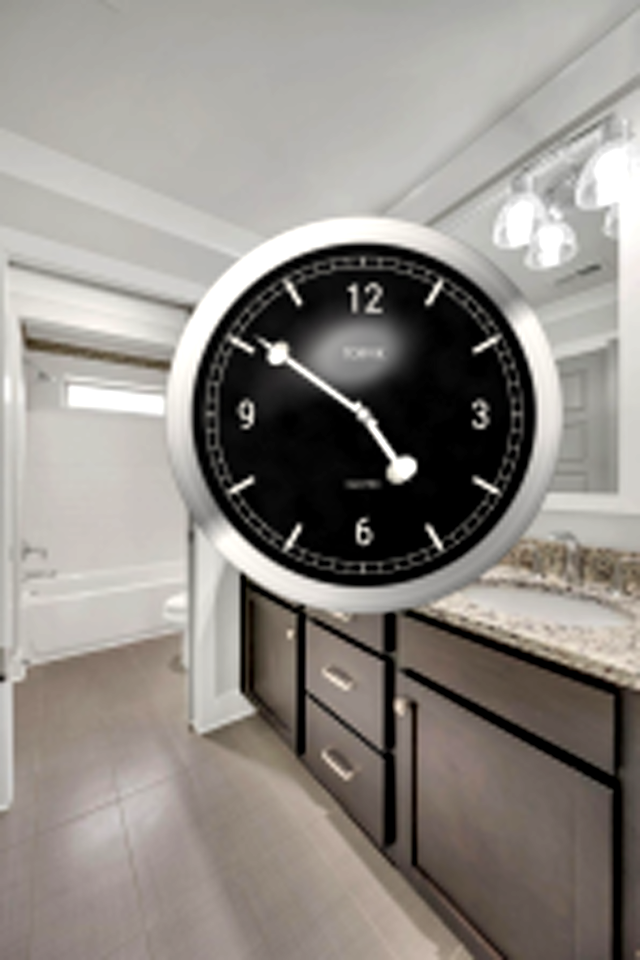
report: 4,51
